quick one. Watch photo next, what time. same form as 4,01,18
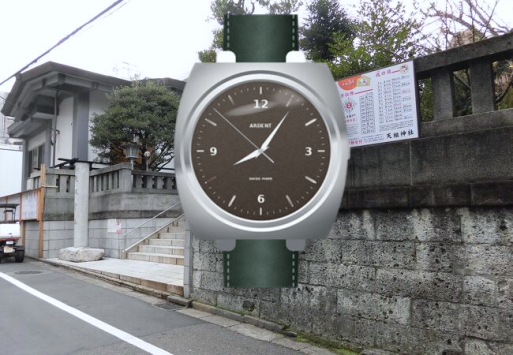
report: 8,05,52
